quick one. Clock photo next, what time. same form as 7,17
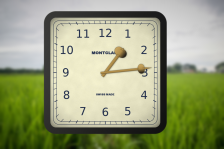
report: 1,14
